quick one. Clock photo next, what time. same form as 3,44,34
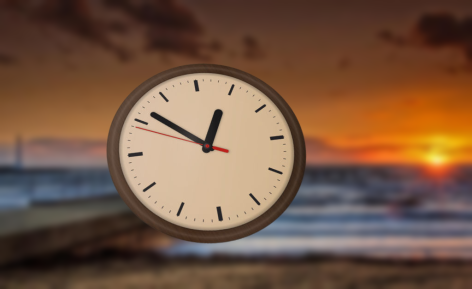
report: 12,51,49
